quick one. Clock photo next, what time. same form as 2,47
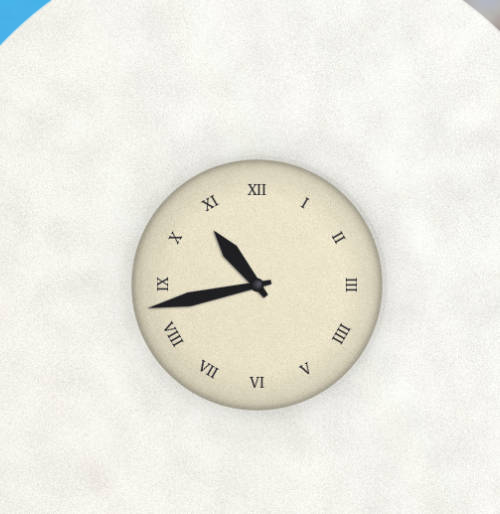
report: 10,43
